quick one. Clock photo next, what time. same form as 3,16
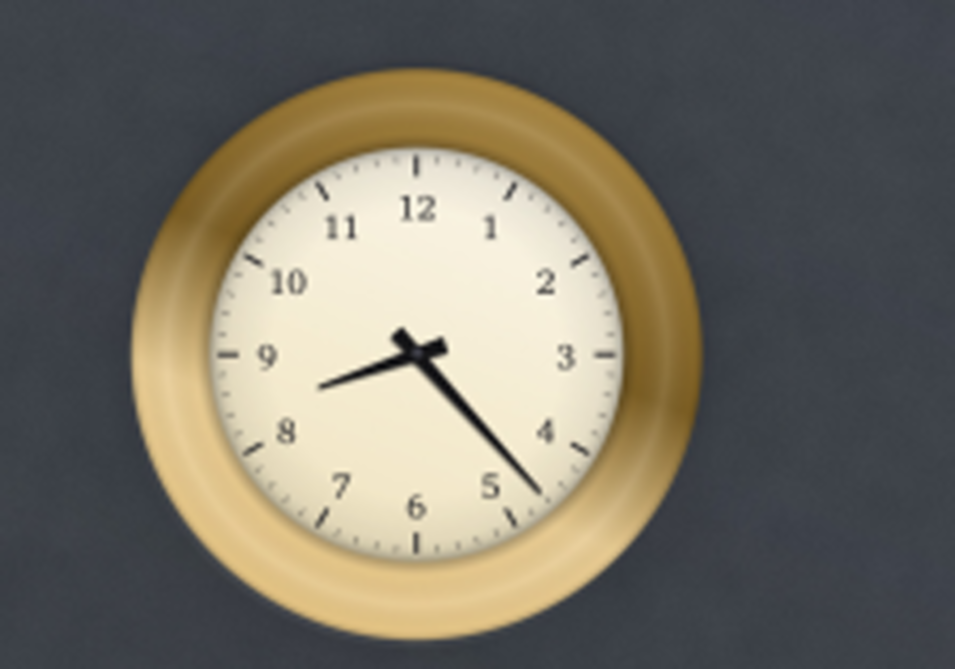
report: 8,23
